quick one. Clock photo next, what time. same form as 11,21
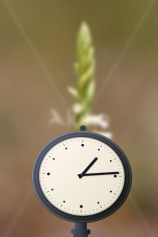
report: 1,14
